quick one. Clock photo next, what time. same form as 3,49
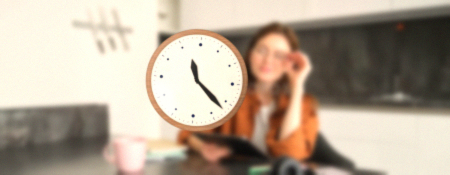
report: 11,22
